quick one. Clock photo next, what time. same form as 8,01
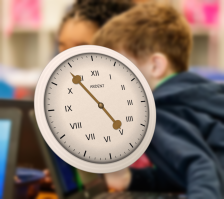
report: 4,54
